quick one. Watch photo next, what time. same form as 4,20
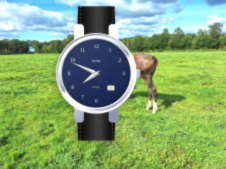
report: 7,49
